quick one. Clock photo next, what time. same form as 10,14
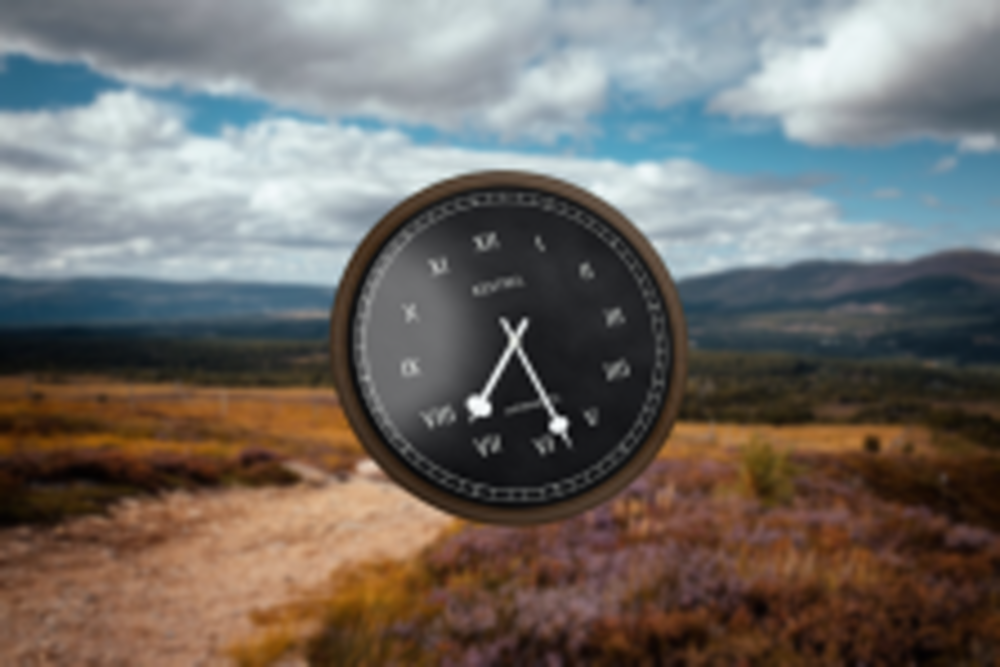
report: 7,28
